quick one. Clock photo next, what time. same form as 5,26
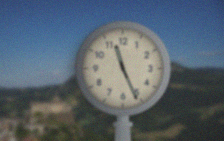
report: 11,26
